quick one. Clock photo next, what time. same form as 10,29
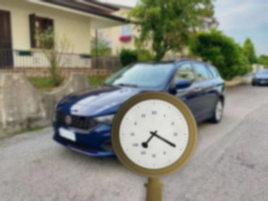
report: 7,20
